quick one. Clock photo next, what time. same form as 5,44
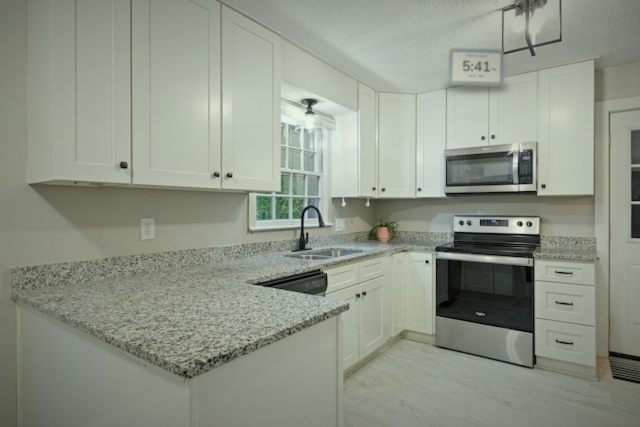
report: 5,41
